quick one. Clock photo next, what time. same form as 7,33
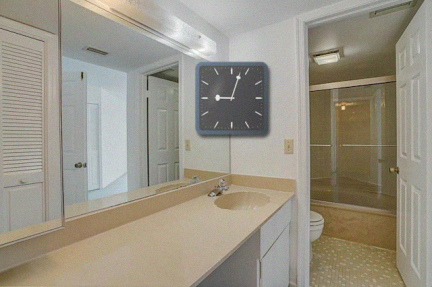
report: 9,03
